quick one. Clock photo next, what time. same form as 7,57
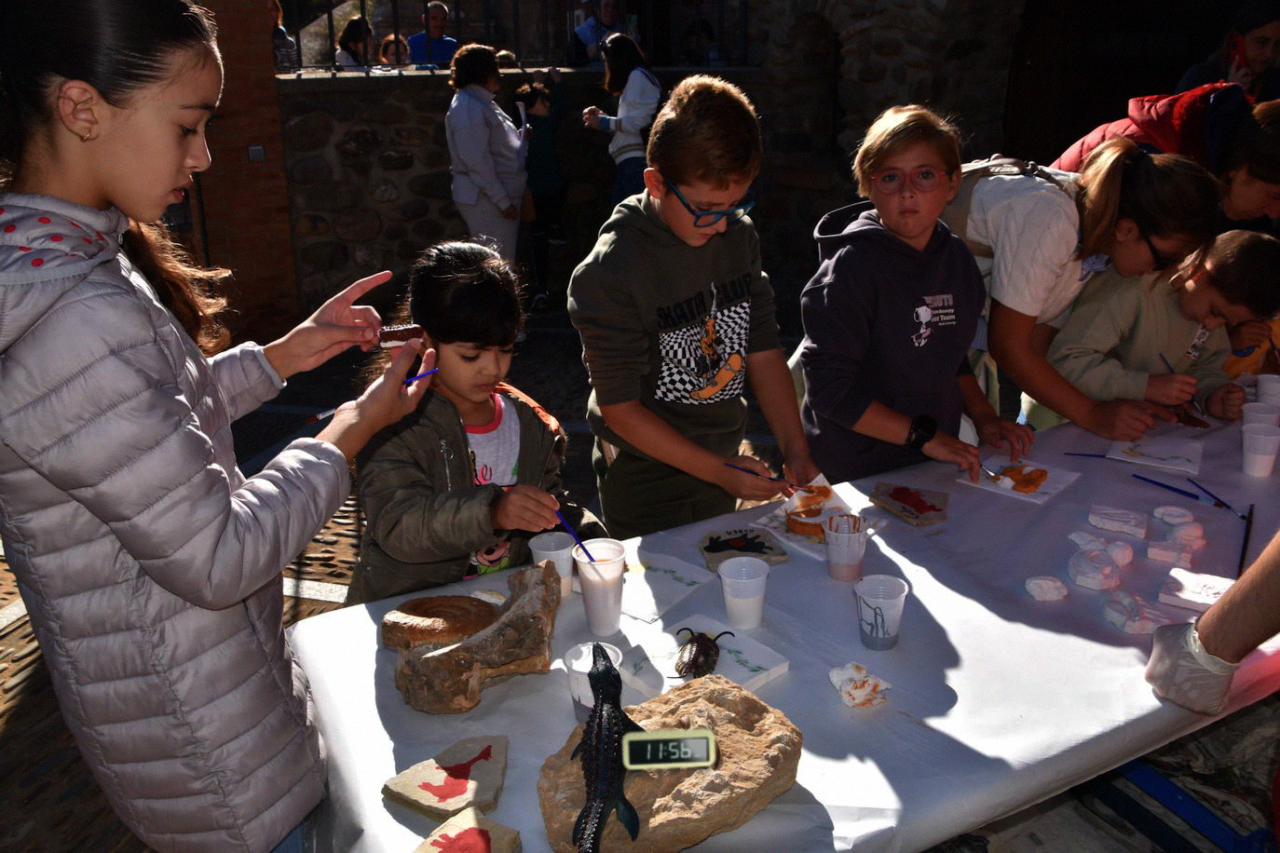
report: 11,56
